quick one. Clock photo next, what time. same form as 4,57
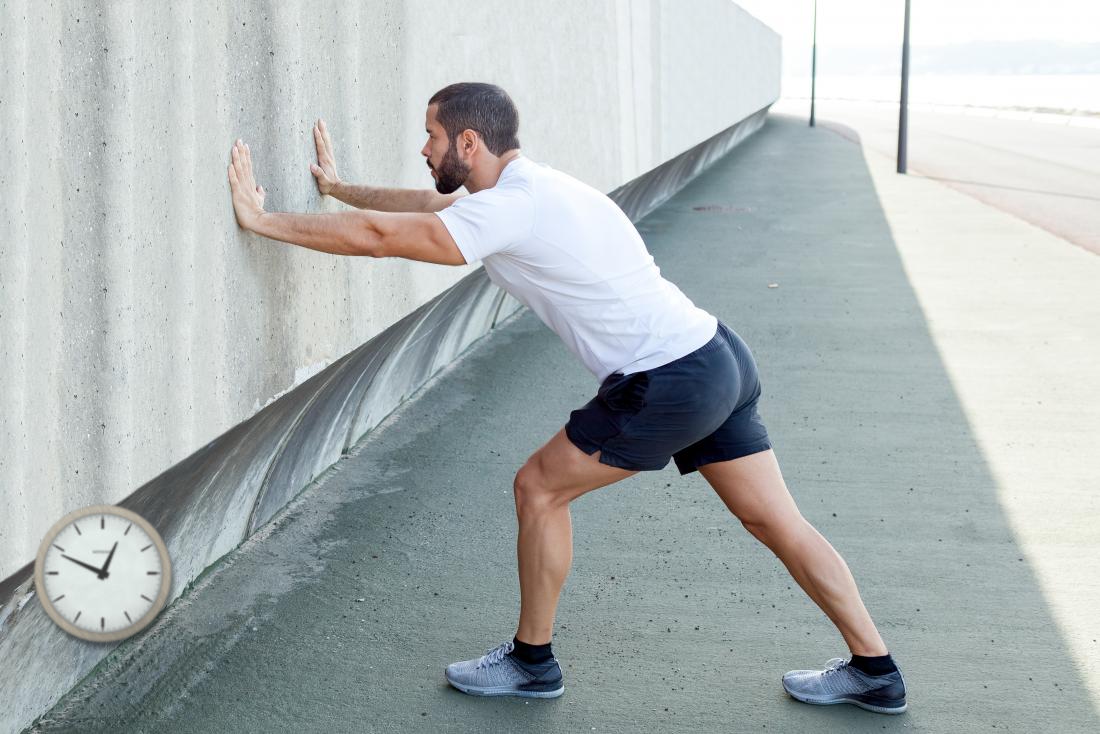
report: 12,49
